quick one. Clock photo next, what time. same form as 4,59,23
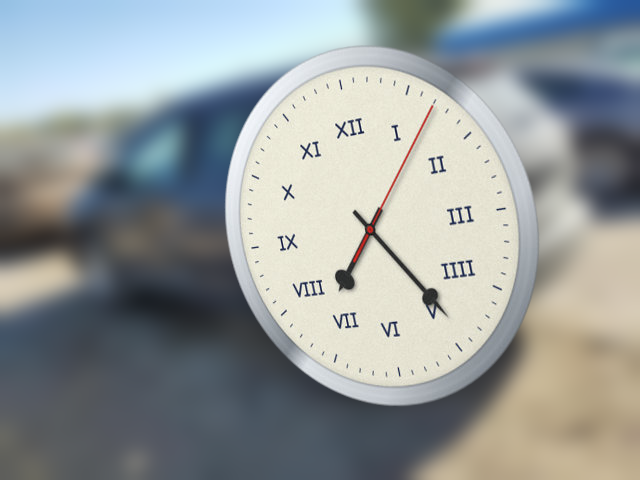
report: 7,24,07
